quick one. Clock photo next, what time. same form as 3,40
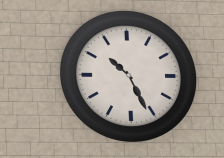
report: 10,26
